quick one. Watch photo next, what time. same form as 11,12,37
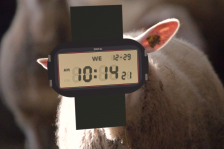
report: 10,14,21
